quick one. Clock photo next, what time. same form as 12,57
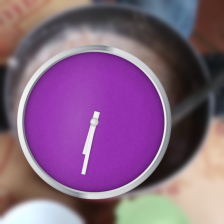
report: 6,32
